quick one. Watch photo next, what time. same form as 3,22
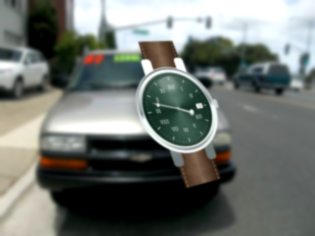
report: 3,48
